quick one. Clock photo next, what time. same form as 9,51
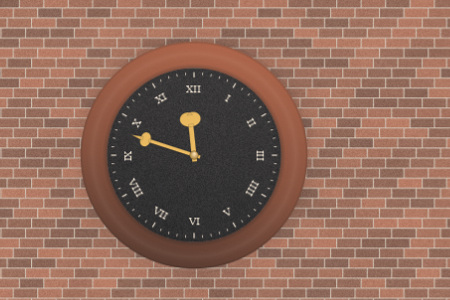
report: 11,48
